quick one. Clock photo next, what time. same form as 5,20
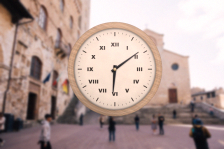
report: 6,09
